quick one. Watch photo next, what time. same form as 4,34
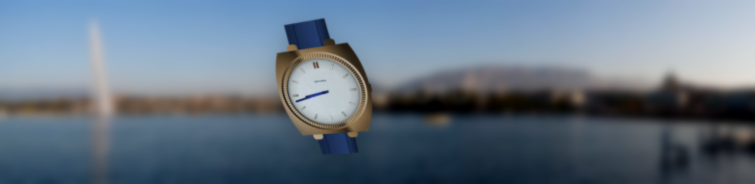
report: 8,43
